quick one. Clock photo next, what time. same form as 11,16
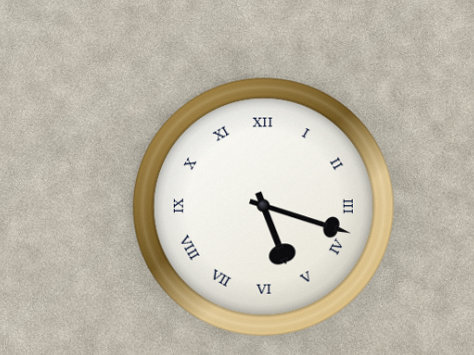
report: 5,18
